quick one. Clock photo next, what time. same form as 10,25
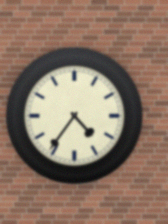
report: 4,36
